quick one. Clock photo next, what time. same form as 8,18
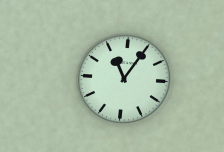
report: 11,05
